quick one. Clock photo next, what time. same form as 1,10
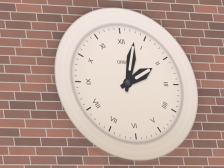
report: 2,03
